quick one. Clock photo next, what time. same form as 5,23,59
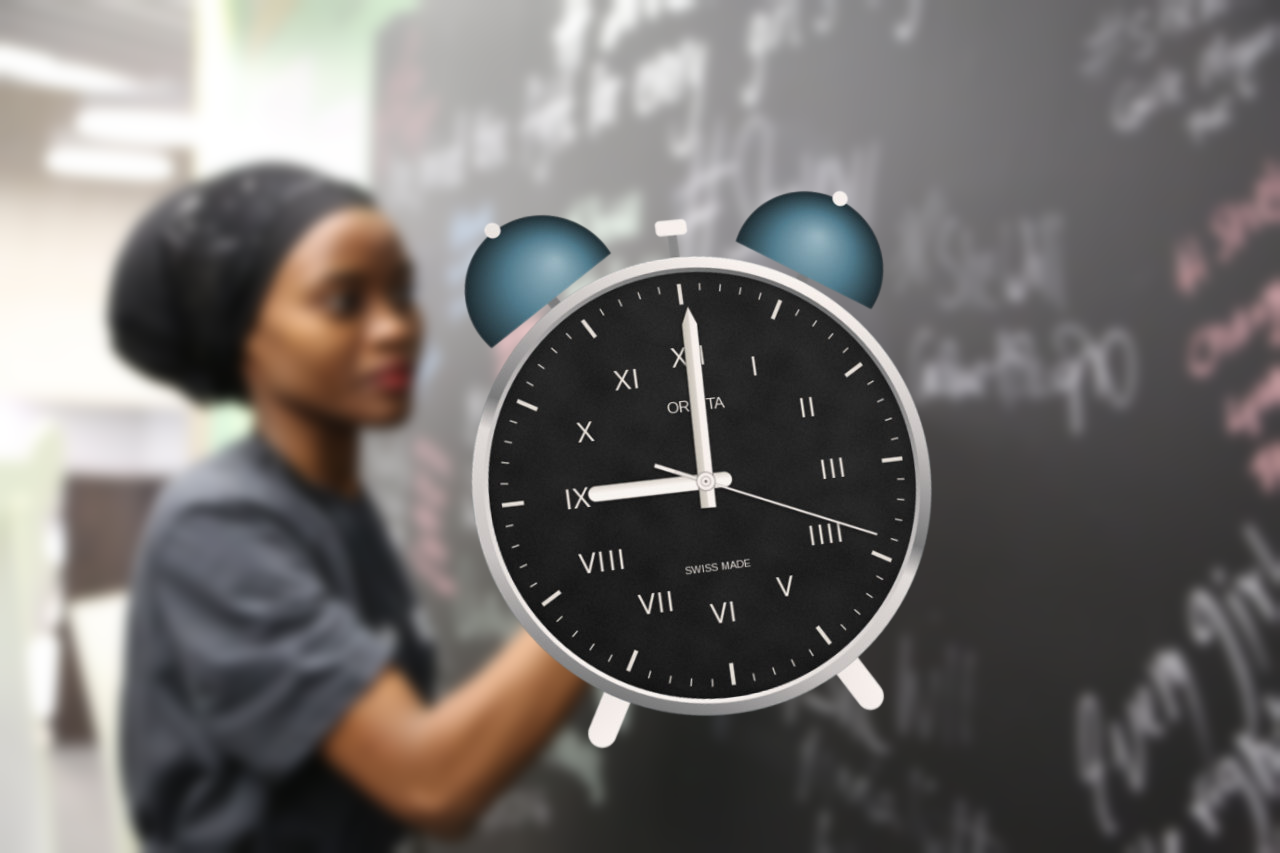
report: 9,00,19
